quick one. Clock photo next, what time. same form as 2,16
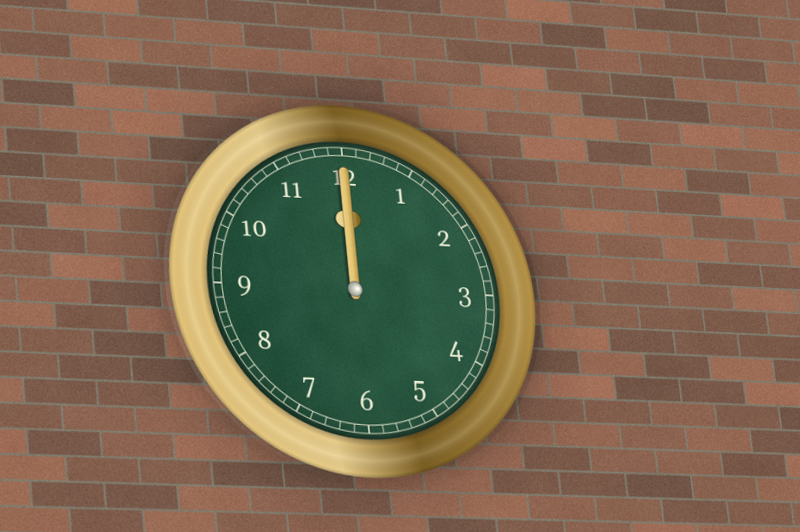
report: 12,00
